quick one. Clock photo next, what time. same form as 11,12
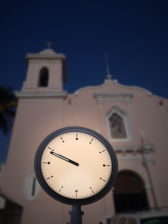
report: 9,49
